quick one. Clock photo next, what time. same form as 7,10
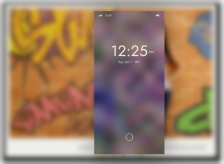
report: 12,25
